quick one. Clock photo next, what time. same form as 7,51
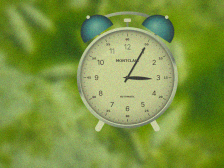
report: 3,05
